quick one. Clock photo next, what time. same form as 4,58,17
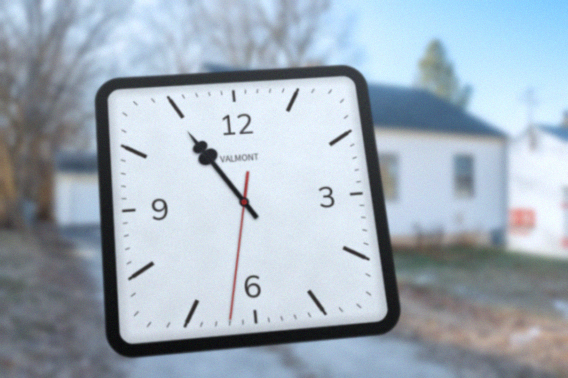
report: 10,54,32
